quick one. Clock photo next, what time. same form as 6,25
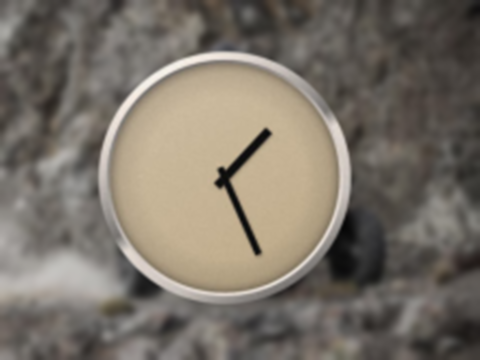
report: 1,26
